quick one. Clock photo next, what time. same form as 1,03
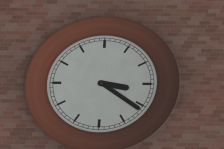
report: 3,21
